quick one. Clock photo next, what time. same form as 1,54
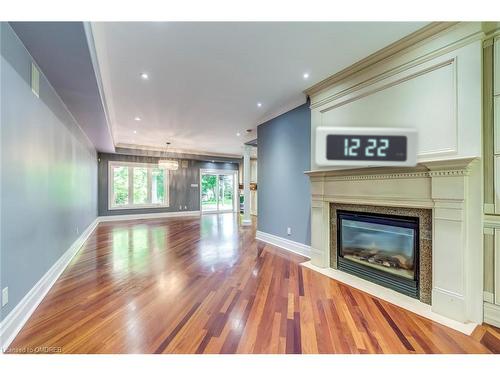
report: 12,22
